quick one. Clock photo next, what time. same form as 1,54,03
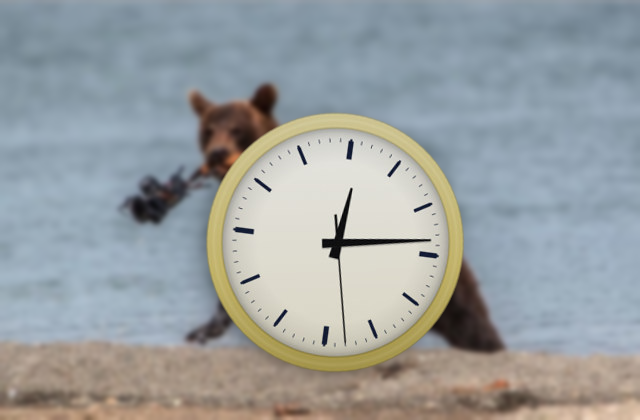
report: 12,13,28
